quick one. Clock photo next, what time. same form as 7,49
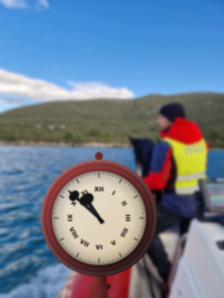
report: 10,52
